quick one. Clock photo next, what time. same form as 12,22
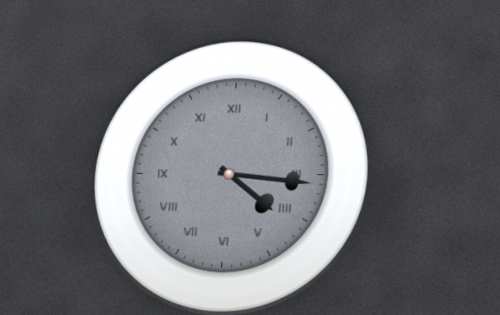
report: 4,16
